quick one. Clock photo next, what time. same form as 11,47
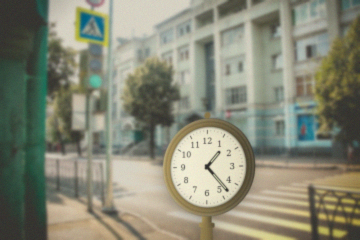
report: 1,23
